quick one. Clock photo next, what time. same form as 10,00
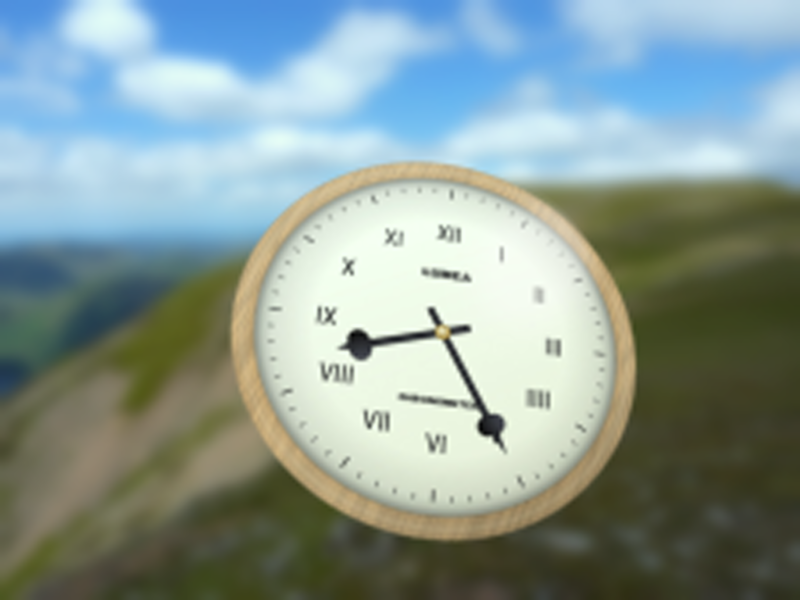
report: 8,25
